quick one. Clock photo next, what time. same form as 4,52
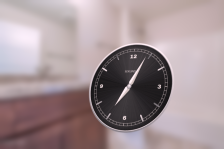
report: 7,04
